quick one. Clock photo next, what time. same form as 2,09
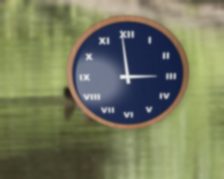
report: 2,59
